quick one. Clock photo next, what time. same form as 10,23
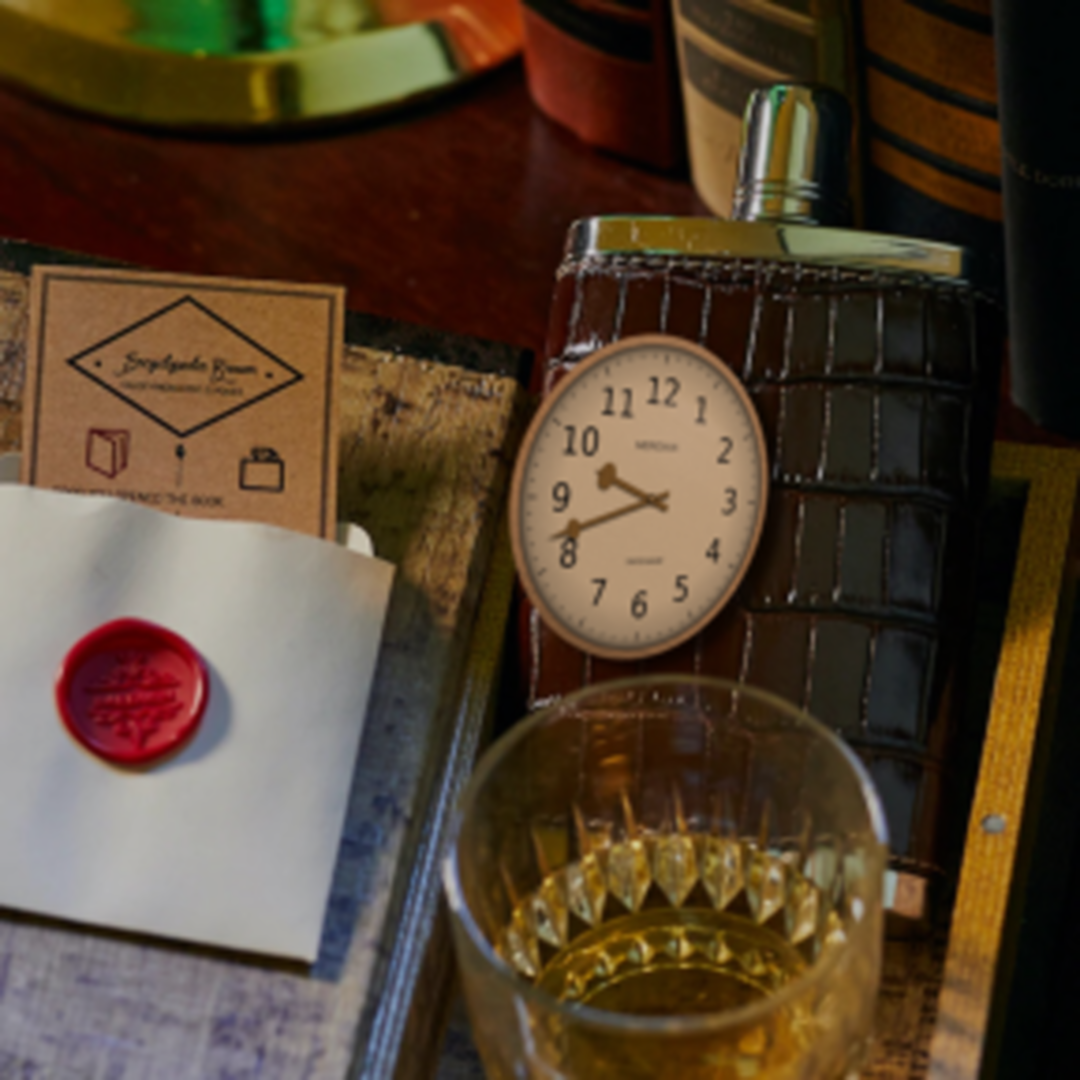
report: 9,42
